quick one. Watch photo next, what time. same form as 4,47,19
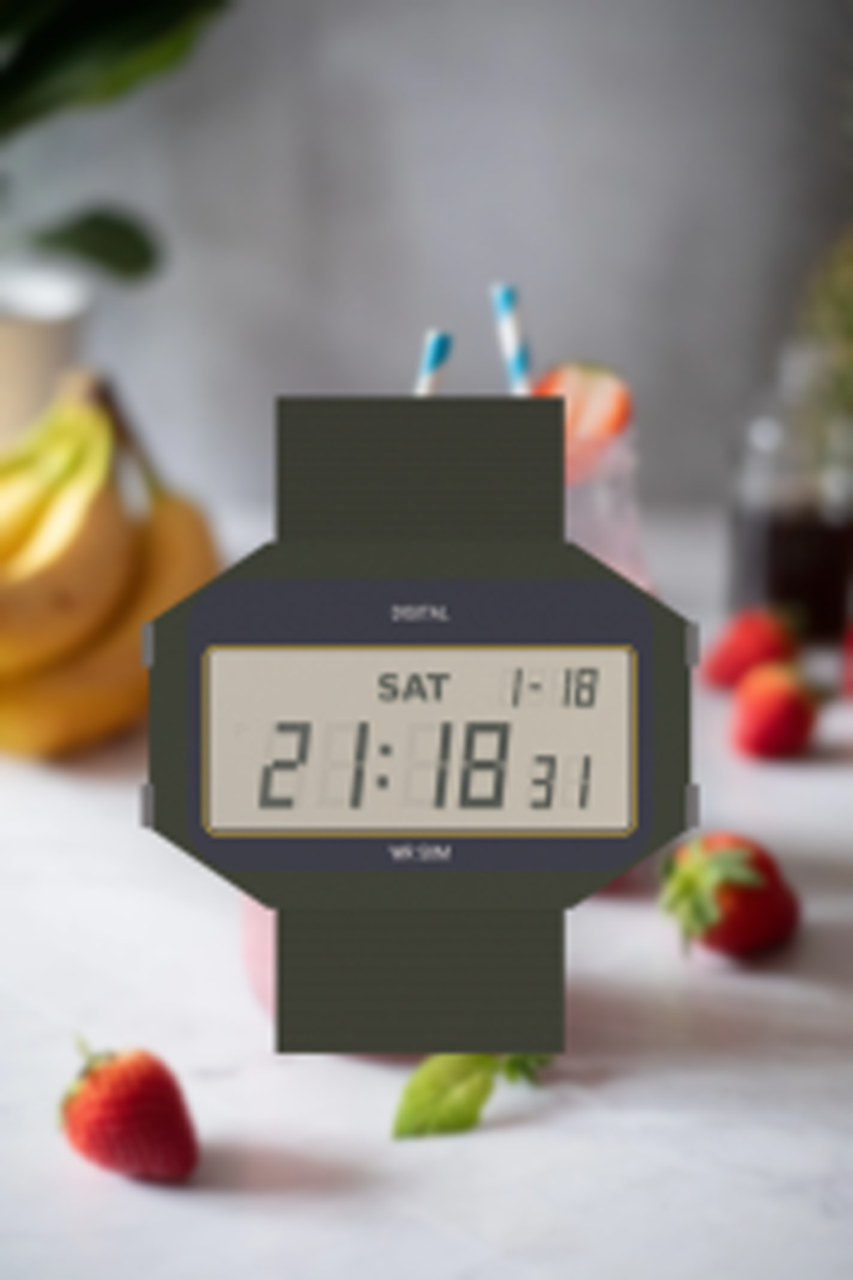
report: 21,18,31
